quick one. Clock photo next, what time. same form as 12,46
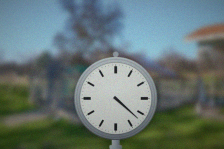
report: 4,22
